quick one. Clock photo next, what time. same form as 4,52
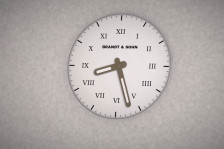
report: 8,27
